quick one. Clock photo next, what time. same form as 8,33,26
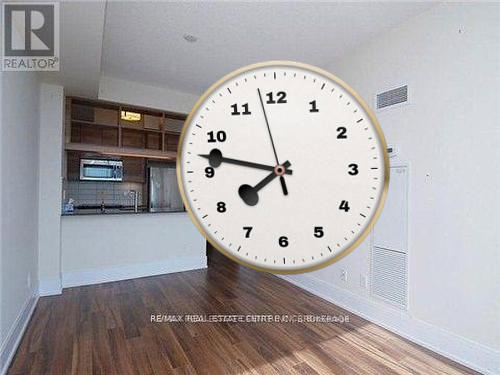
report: 7,46,58
